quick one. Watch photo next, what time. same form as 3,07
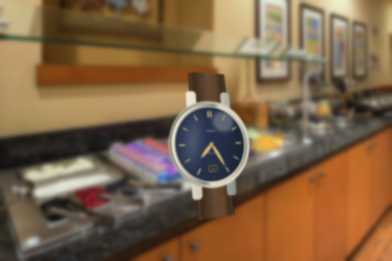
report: 7,25
